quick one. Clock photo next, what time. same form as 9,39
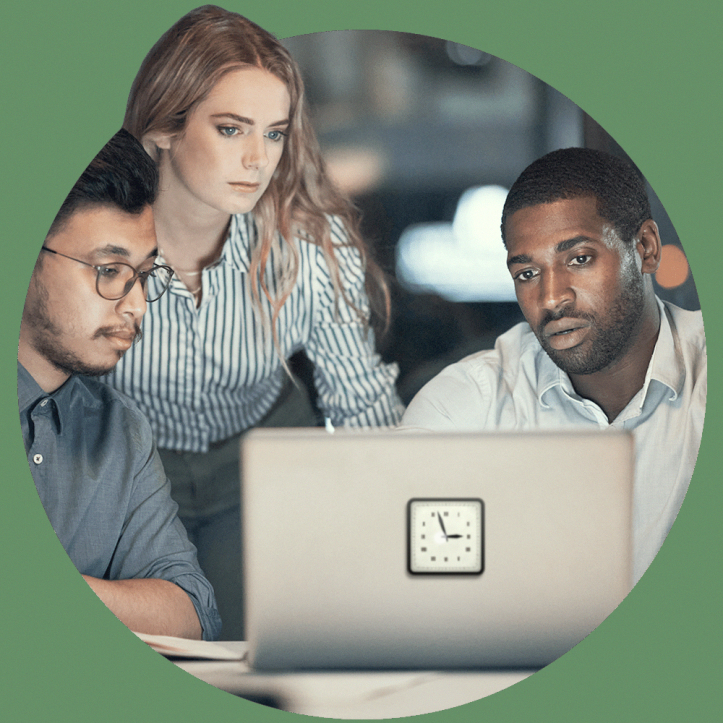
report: 2,57
